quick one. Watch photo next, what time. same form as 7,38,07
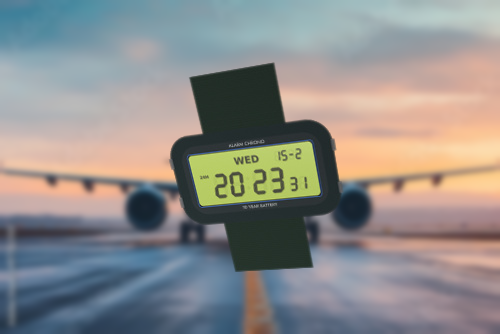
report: 20,23,31
